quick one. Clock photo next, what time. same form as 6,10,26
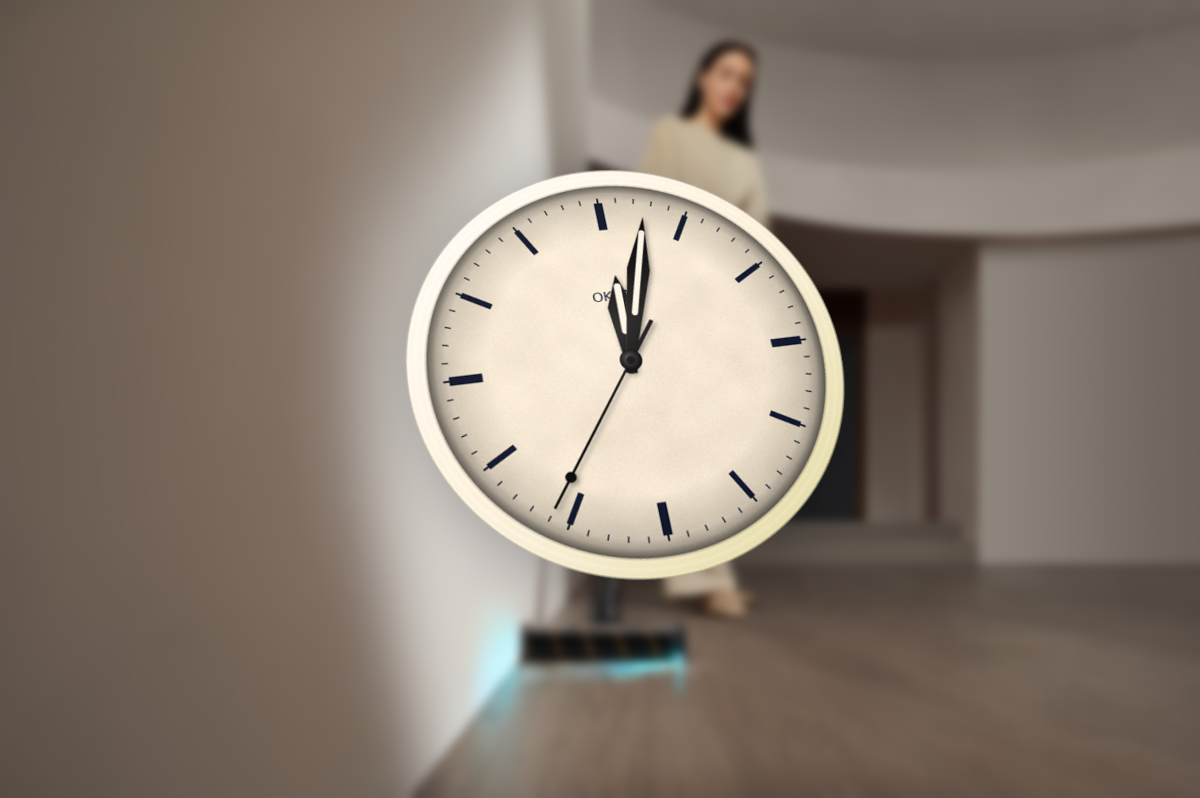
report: 12,02,36
